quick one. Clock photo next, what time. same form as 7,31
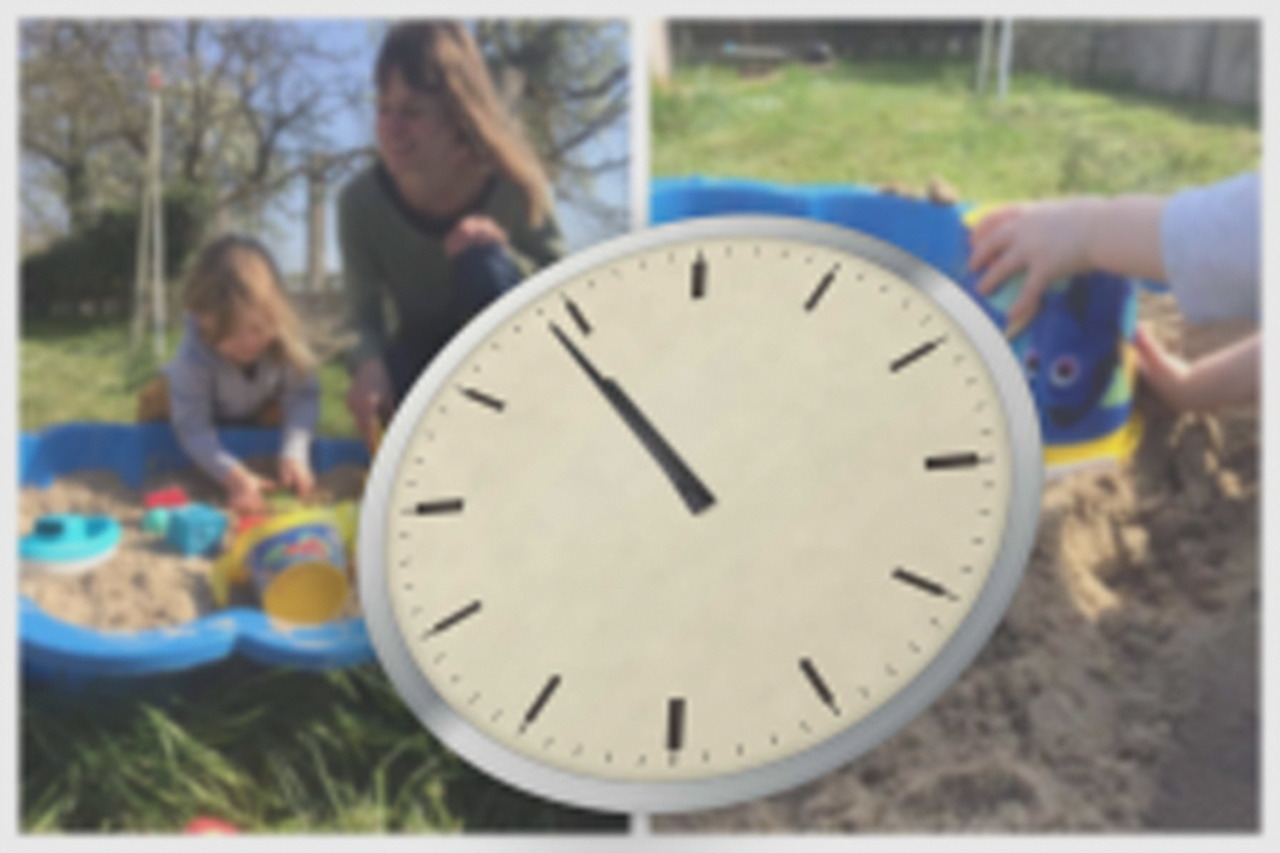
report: 10,54
